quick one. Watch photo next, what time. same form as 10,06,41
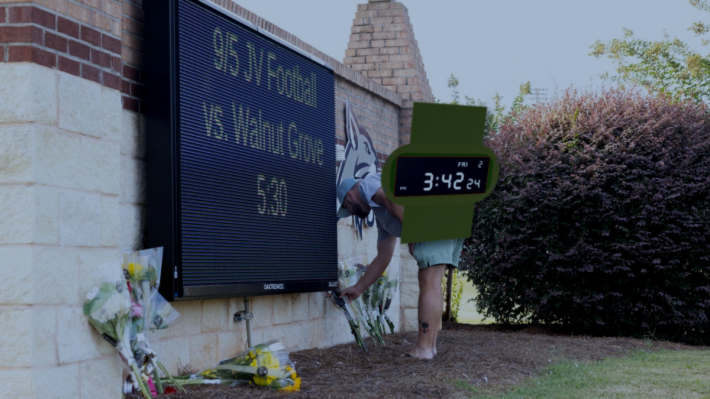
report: 3,42,24
